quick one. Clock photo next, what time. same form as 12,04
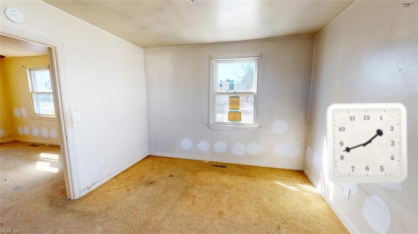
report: 1,42
